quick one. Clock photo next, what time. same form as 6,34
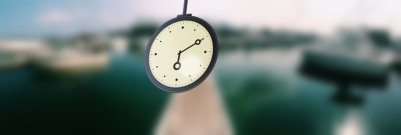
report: 6,10
